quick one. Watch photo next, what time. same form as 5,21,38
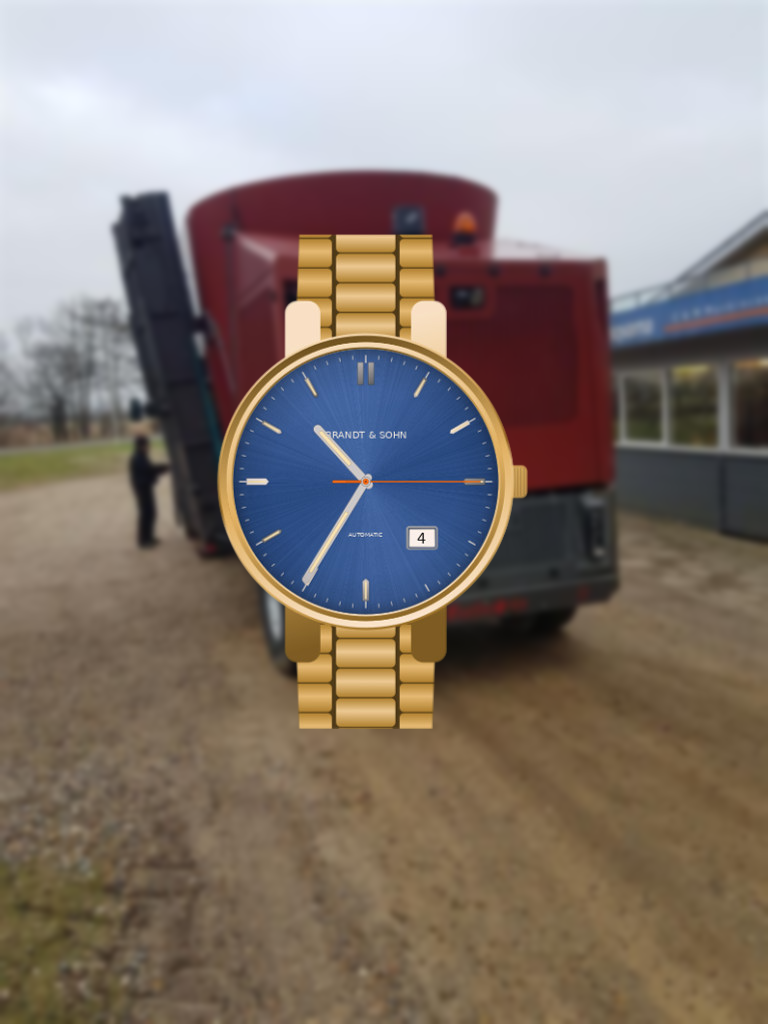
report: 10,35,15
